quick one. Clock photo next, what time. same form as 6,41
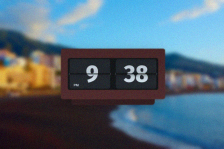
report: 9,38
